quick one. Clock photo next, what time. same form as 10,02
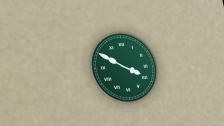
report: 3,50
